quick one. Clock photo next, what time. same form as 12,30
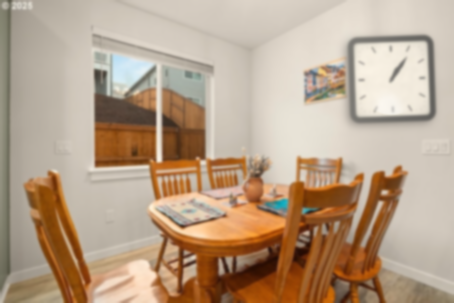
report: 1,06
